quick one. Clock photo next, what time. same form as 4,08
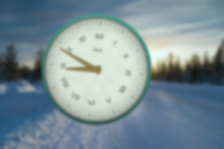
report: 8,49
